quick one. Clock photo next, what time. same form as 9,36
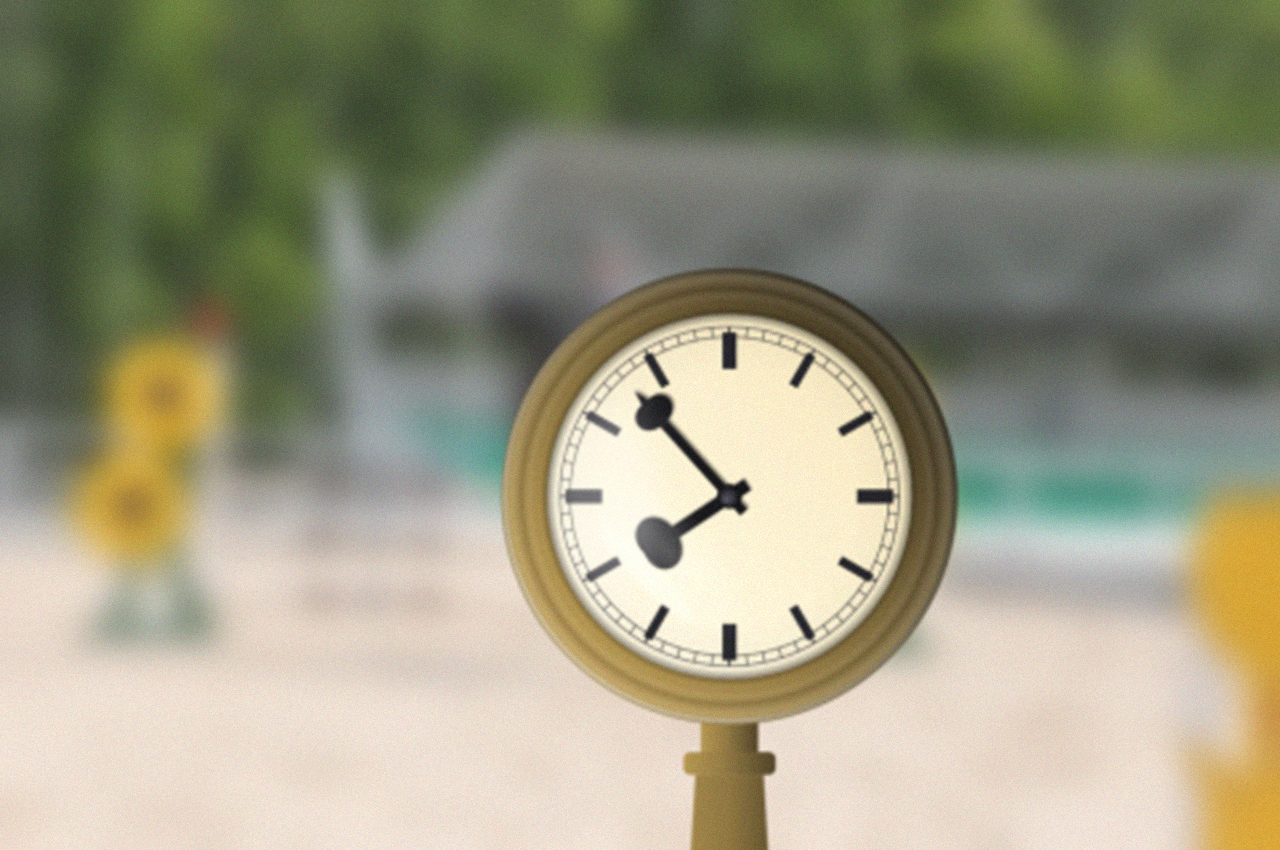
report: 7,53
